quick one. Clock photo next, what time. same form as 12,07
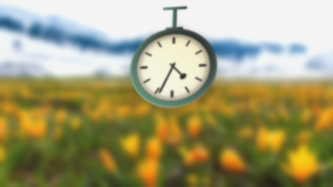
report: 4,34
